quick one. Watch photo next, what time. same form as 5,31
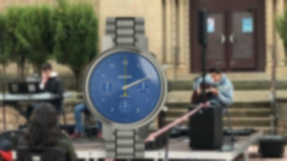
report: 2,11
